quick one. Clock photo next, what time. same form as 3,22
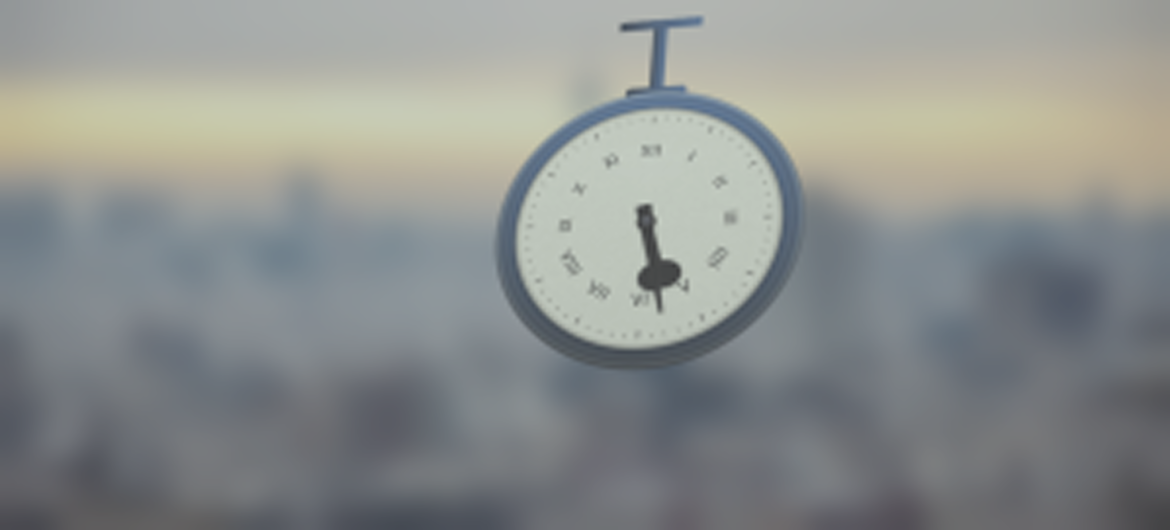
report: 5,28
